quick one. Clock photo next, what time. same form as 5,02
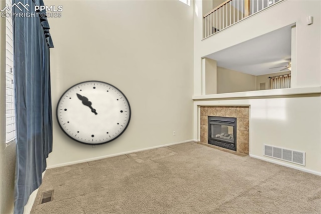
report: 10,53
